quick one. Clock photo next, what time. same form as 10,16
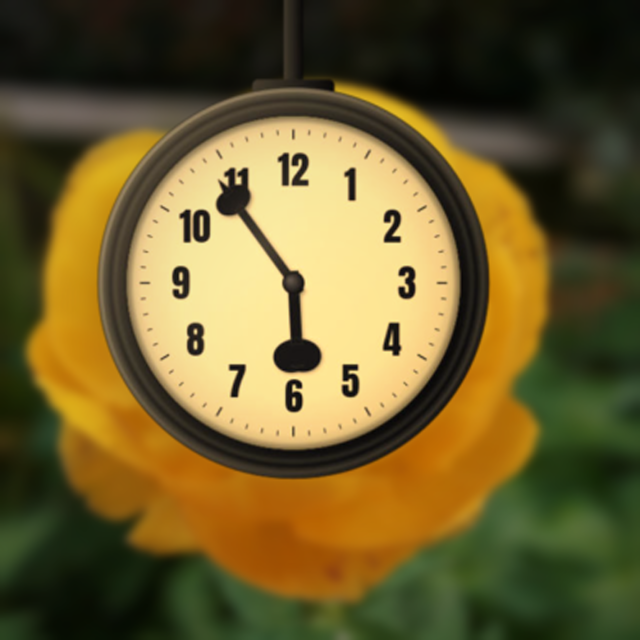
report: 5,54
